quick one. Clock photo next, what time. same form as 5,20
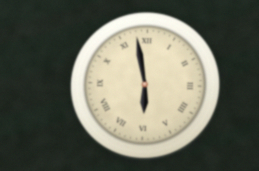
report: 5,58
